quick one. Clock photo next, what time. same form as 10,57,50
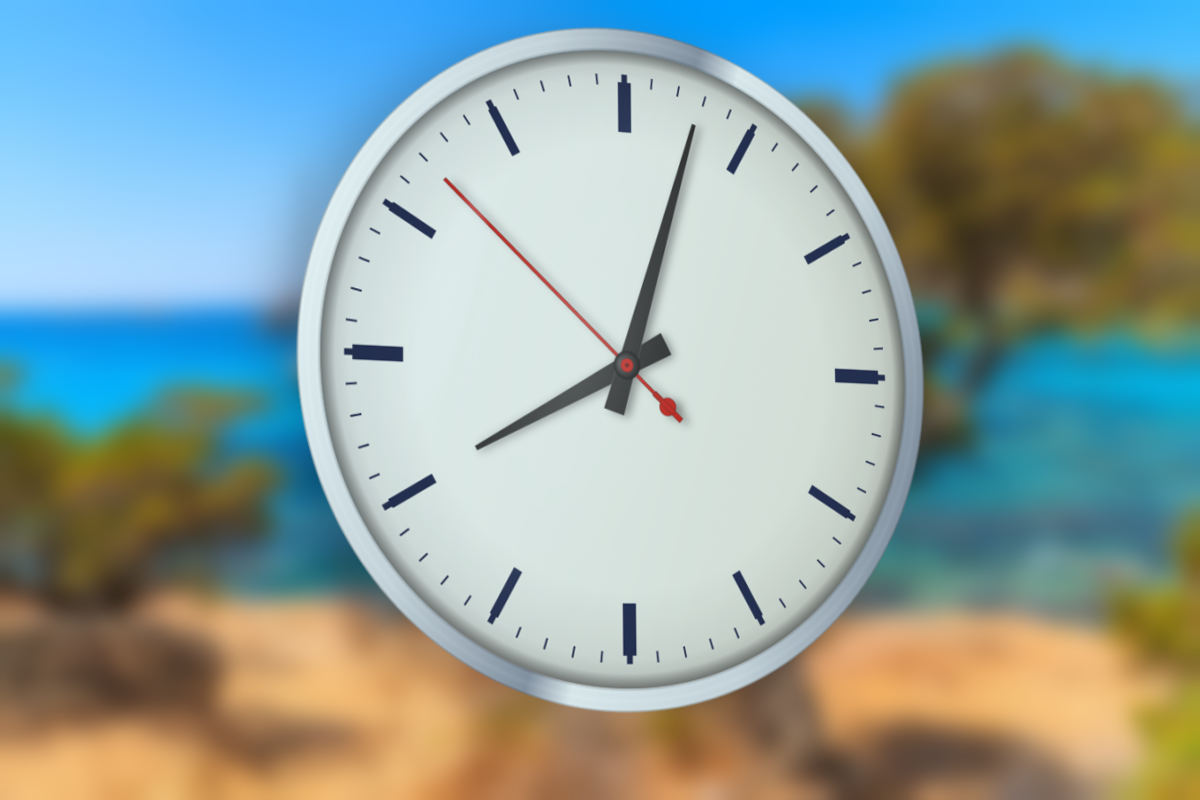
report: 8,02,52
